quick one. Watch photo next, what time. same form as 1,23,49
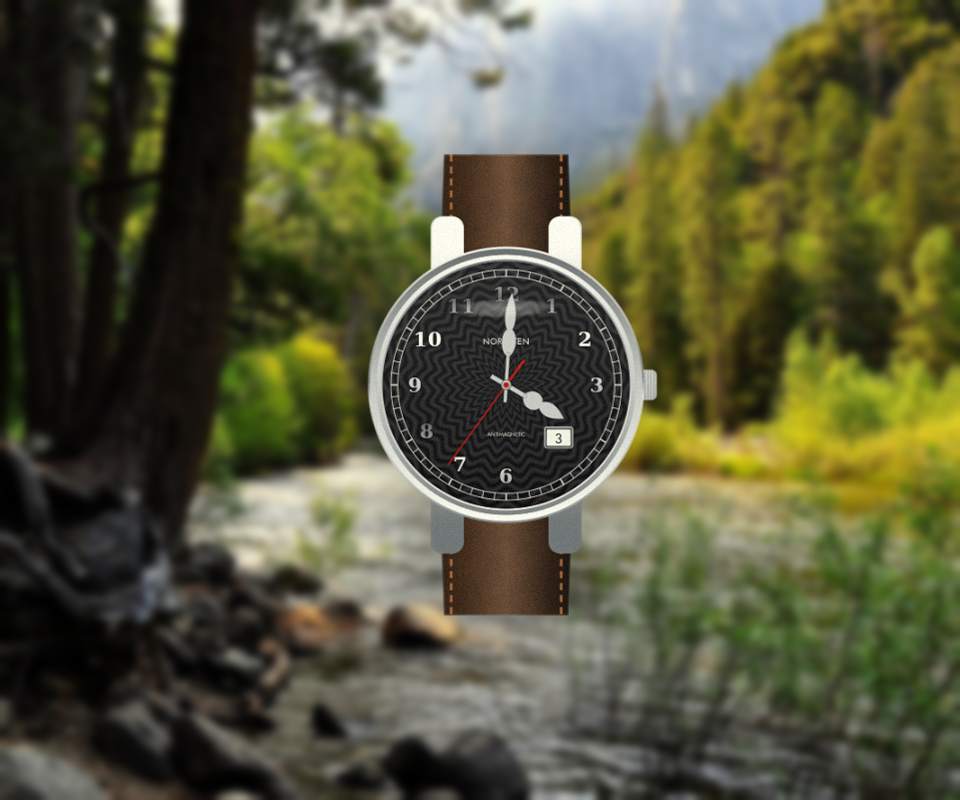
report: 4,00,36
